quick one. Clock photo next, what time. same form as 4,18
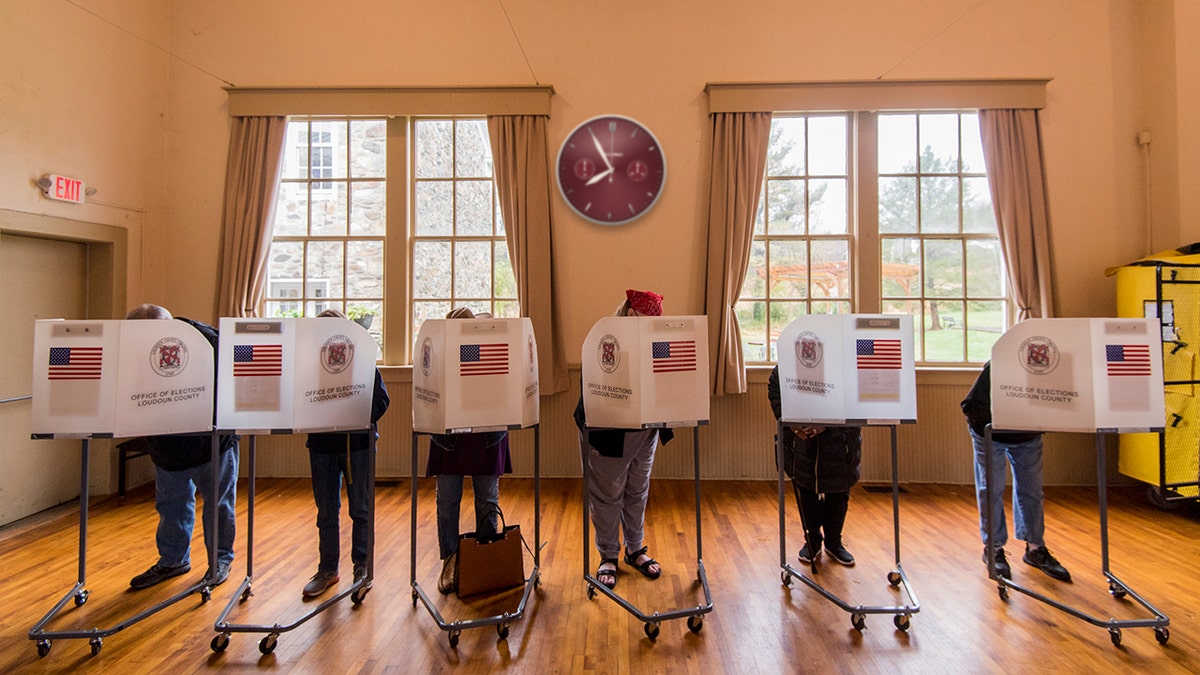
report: 7,55
